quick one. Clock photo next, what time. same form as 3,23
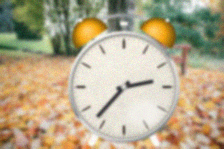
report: 2,37
